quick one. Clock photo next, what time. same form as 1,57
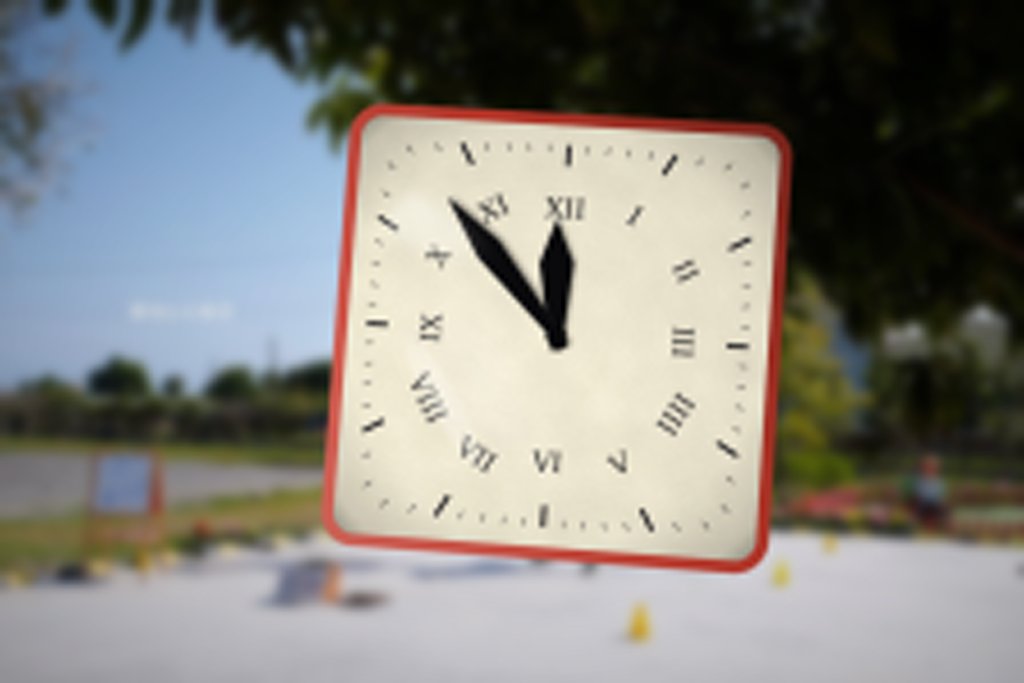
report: 11,53
